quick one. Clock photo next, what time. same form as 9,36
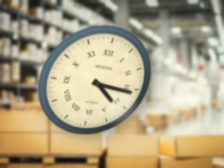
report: 4,16
